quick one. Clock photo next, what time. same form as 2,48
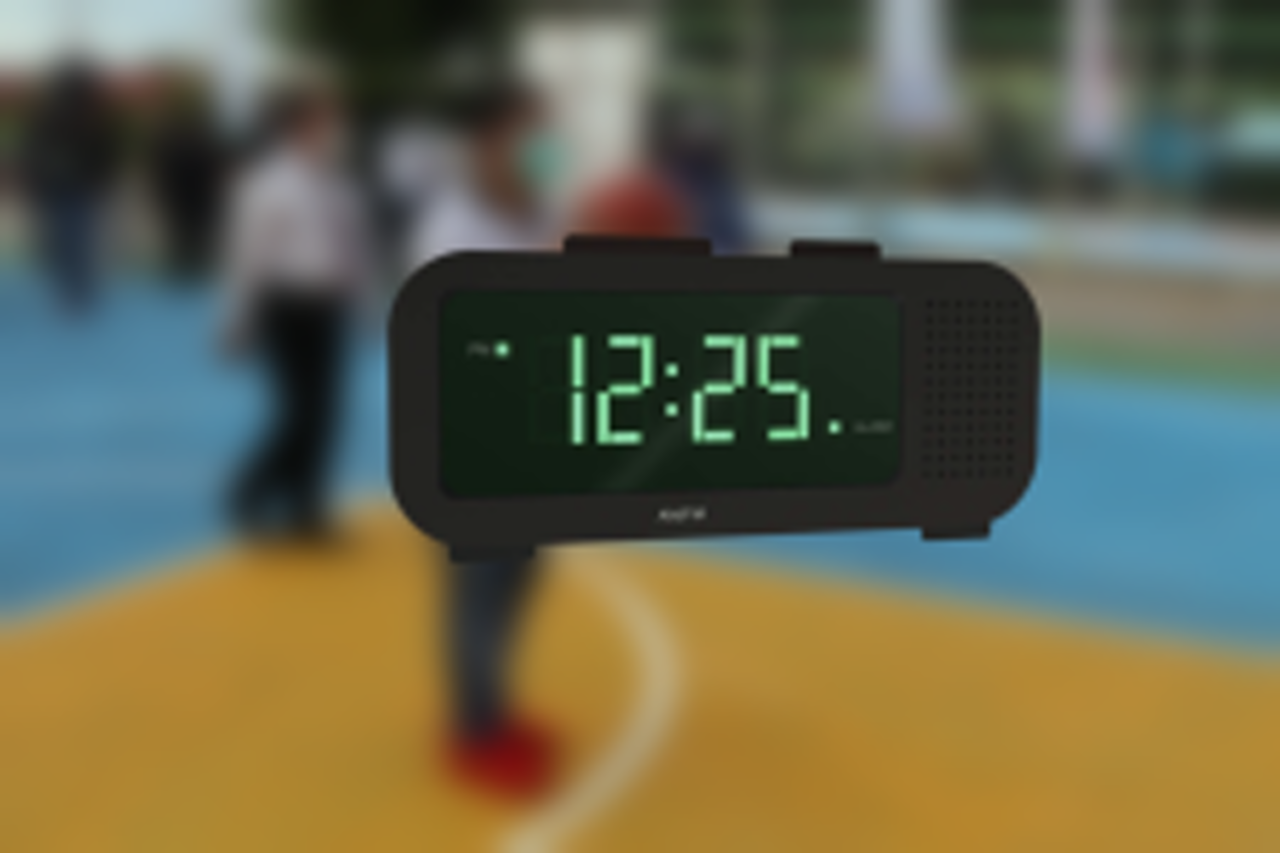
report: 12,25
